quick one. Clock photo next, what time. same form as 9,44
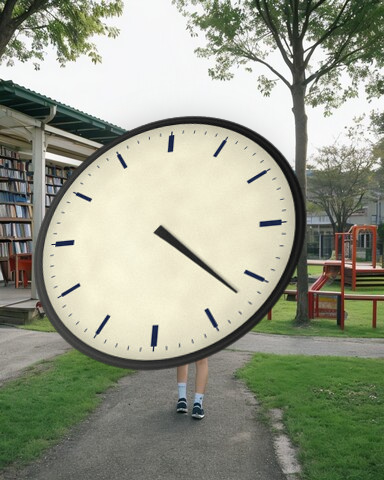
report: 4,22
